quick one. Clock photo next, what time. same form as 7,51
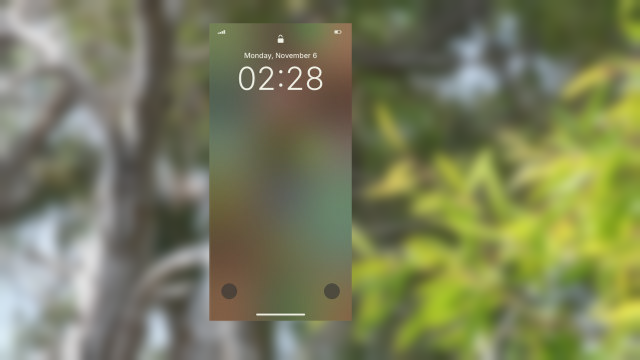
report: 2,28
